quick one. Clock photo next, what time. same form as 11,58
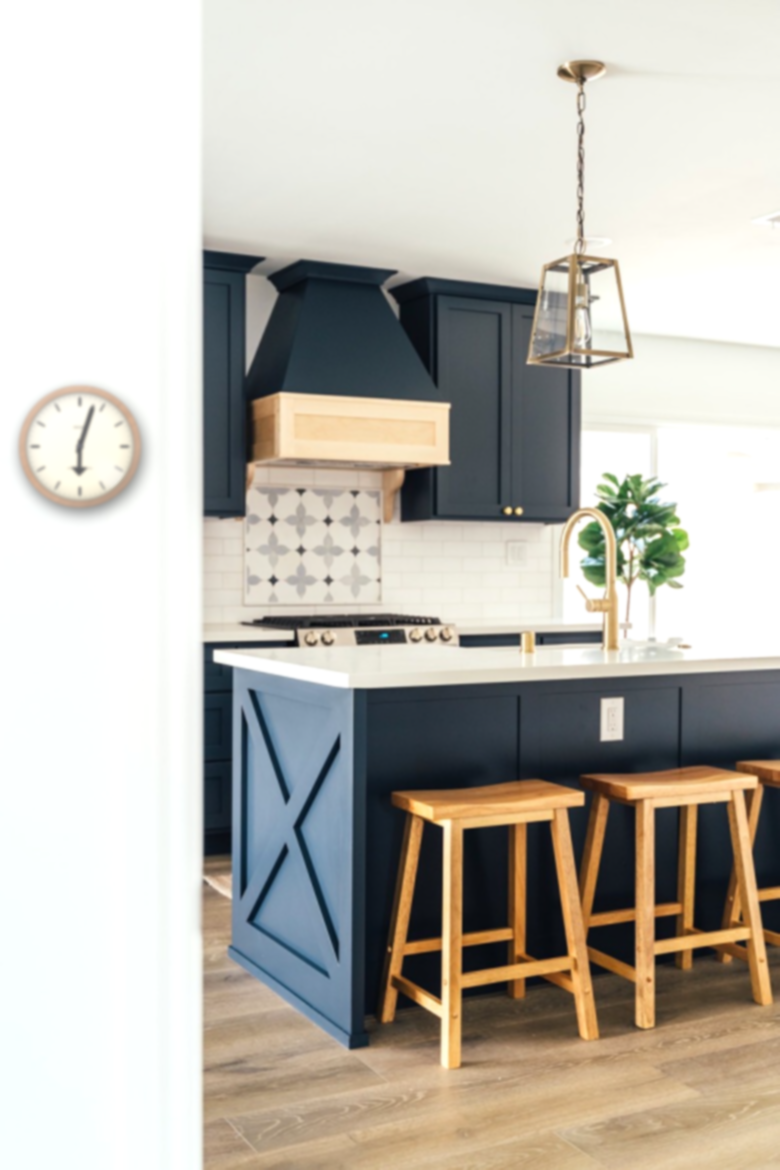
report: 6,03
